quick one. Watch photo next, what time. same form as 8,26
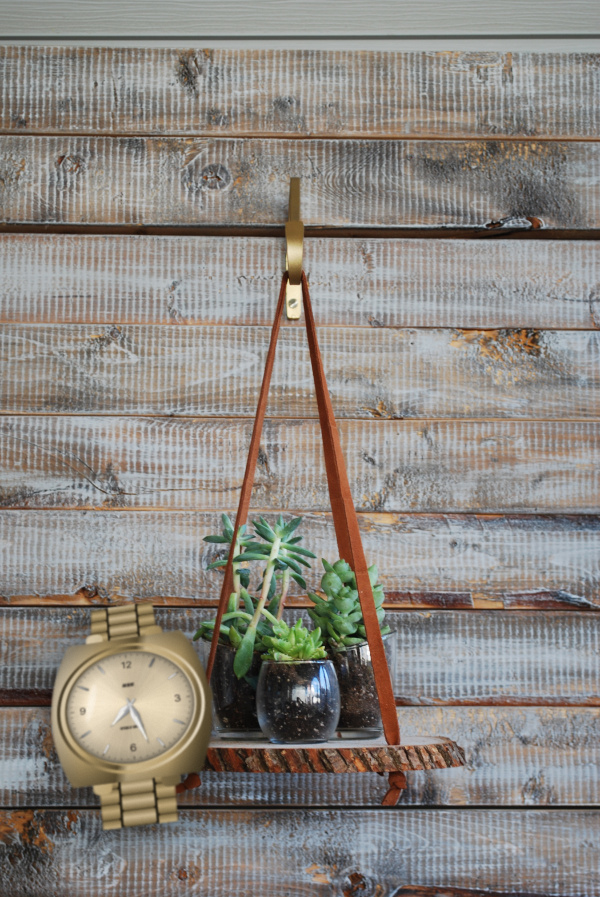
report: 7,27
